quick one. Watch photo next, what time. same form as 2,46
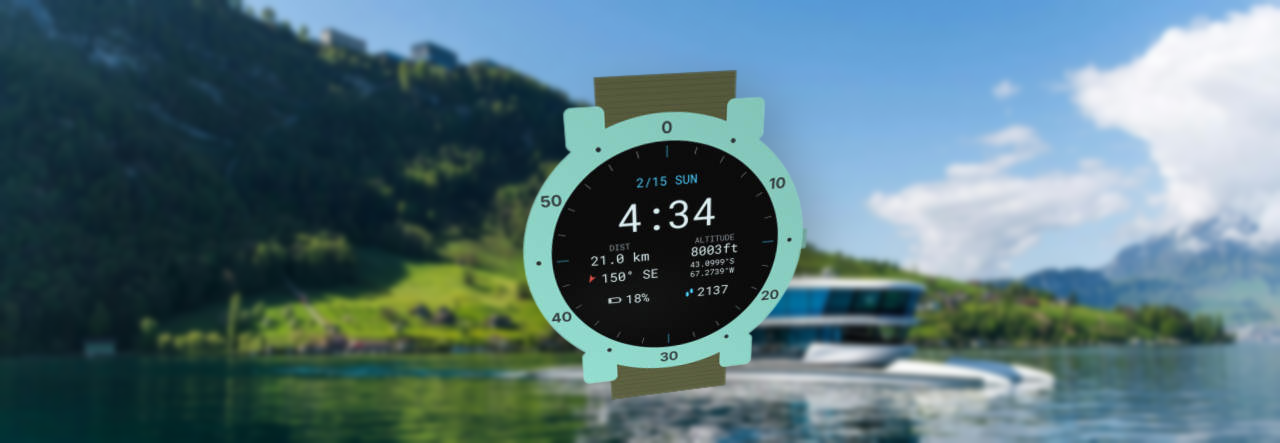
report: 4,34
